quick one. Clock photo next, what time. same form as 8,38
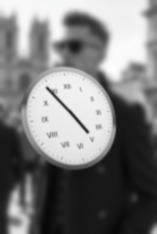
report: 4,54
